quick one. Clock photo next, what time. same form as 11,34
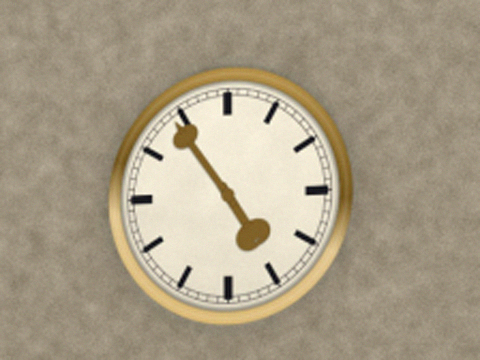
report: 4,54
